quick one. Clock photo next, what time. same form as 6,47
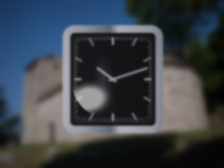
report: 10,12
